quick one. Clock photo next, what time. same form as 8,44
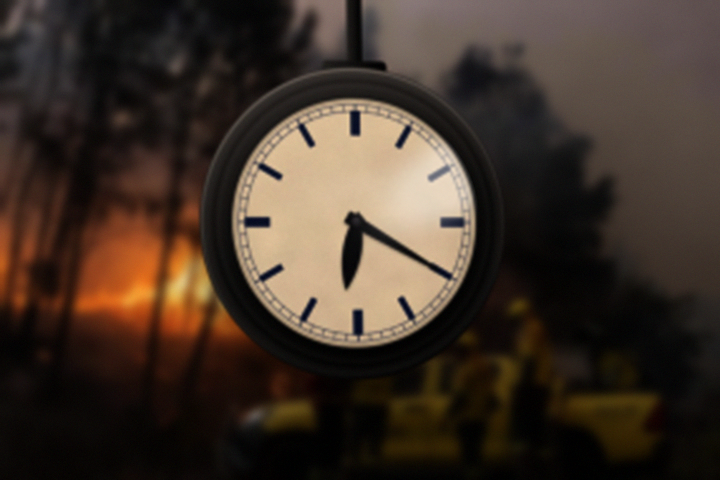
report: 6,20
